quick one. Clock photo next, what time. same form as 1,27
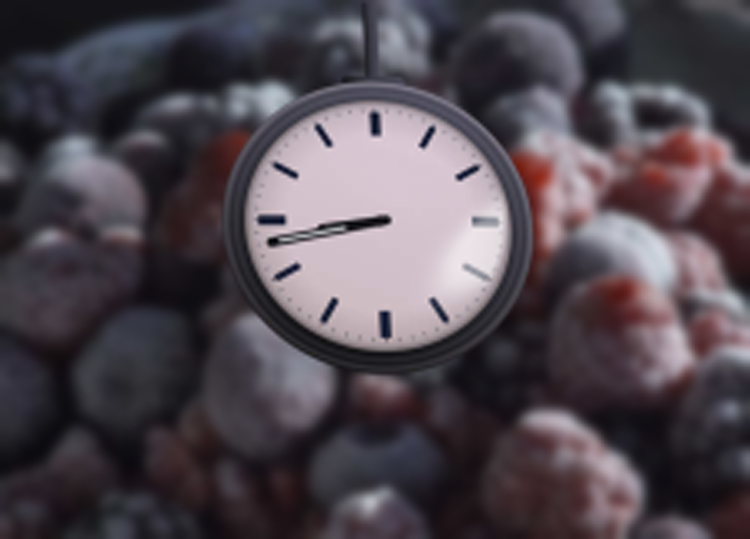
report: 8,43
